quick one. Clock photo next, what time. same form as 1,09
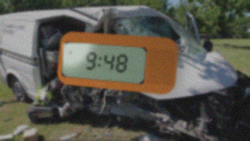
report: 9,48
